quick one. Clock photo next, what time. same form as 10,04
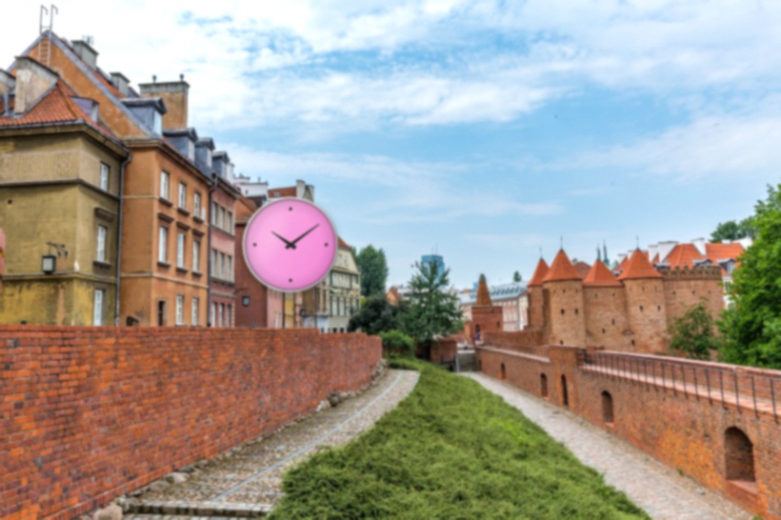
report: 10,09
